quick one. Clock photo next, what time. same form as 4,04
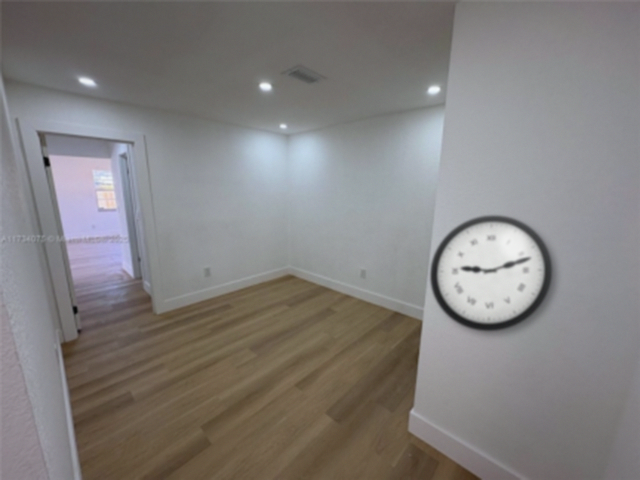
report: 9,12
